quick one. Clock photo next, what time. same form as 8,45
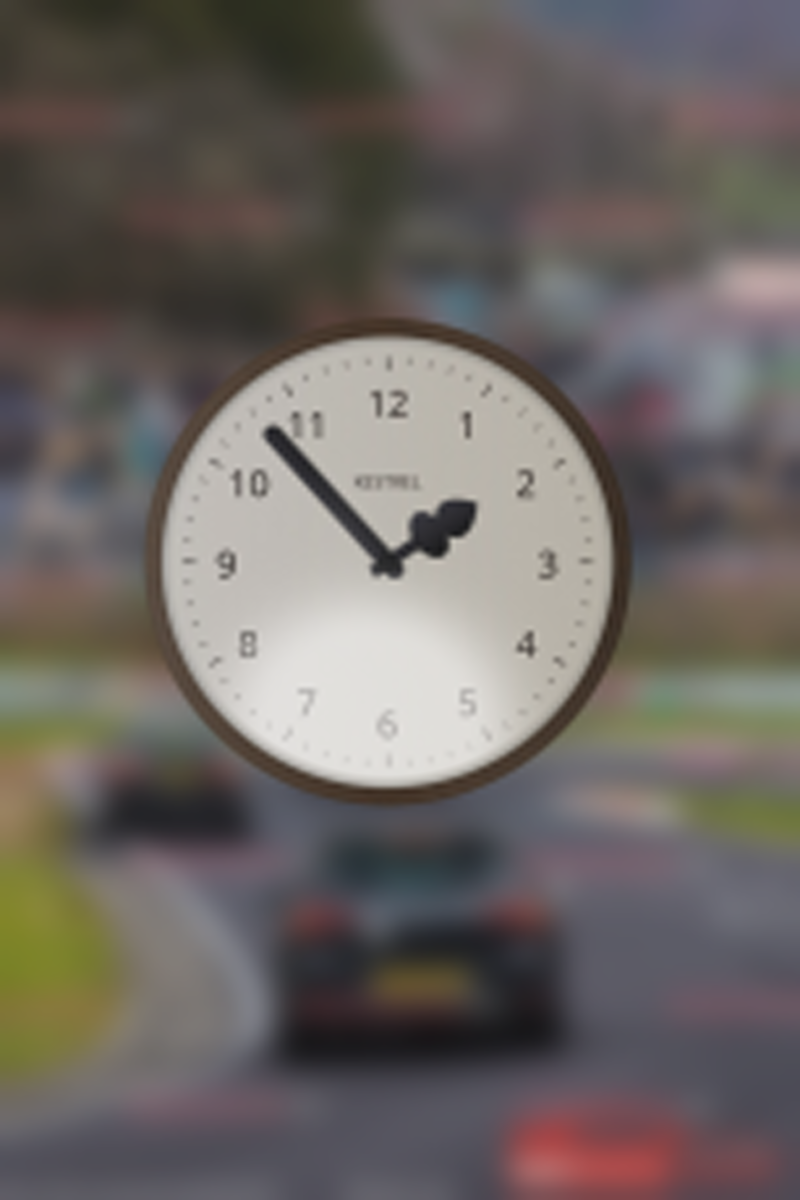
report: 1,53
